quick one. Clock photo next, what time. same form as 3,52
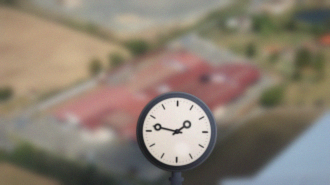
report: 1,47
